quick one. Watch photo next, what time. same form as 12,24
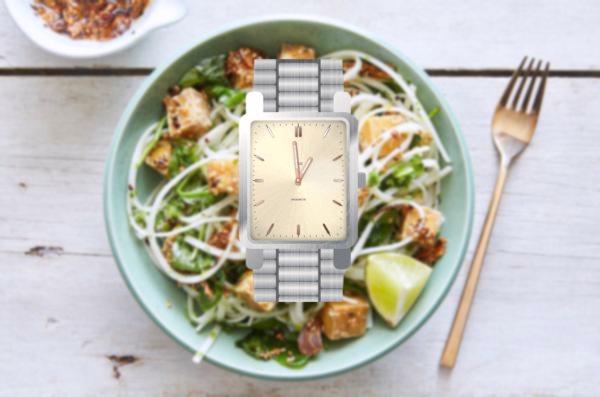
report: 12,59
